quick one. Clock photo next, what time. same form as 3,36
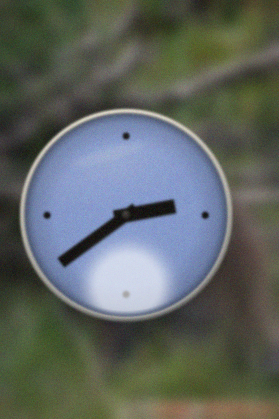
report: 2,39
